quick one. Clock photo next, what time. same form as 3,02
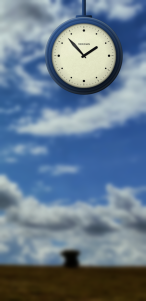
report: 1,53
